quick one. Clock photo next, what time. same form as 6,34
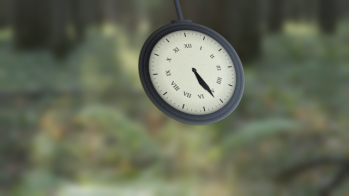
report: 5,26
